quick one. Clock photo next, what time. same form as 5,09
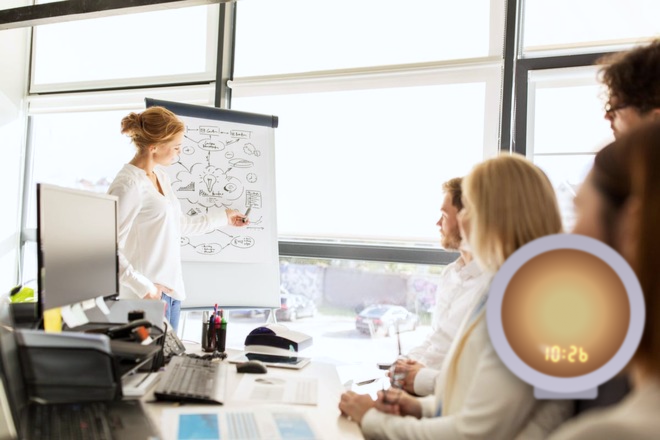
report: 10,26
